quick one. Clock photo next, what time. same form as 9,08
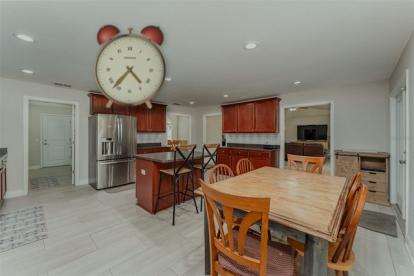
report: 4,37
